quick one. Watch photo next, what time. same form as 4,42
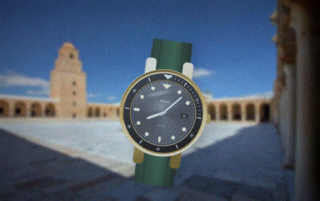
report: 8,07
